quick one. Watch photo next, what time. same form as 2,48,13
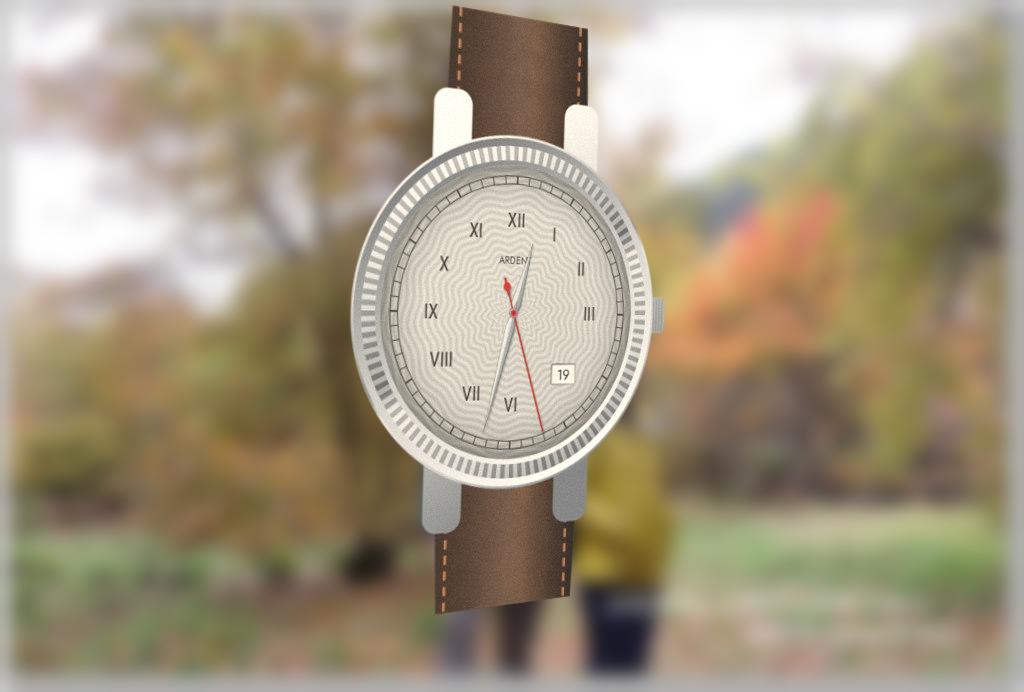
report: 12,32,27
